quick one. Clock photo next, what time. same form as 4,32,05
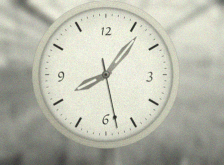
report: 8,06,28
